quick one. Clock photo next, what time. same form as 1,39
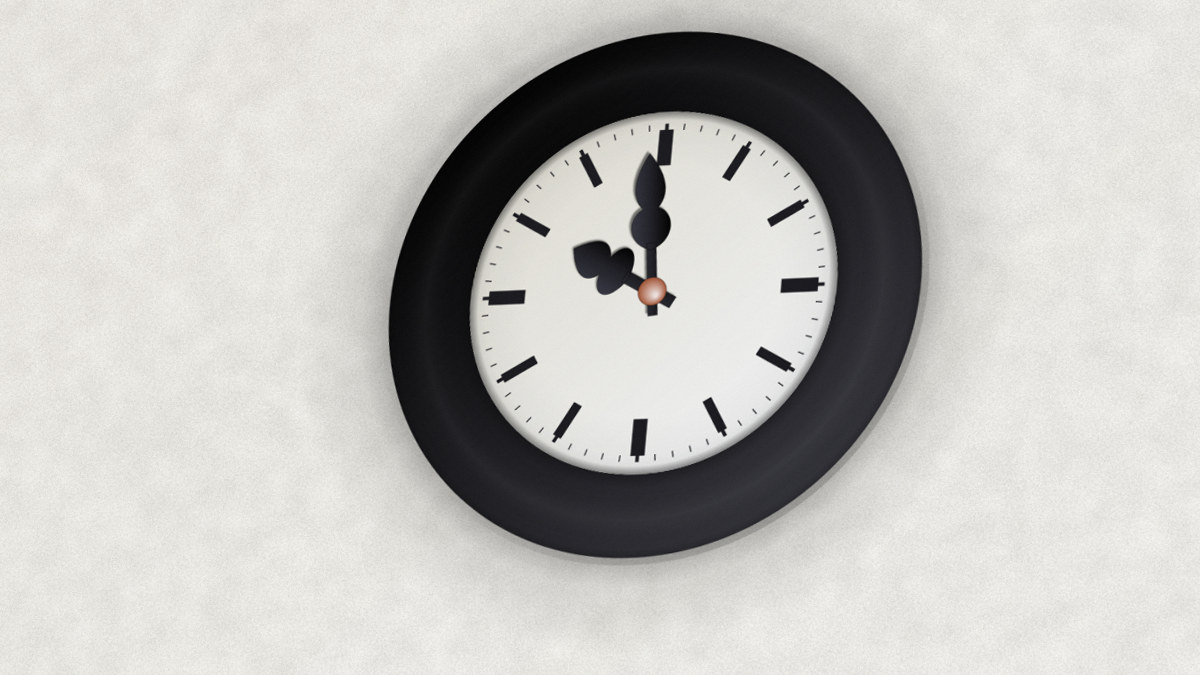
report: 9,59
